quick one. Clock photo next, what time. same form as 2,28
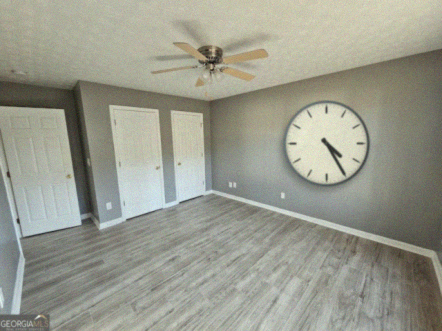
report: 4,25
